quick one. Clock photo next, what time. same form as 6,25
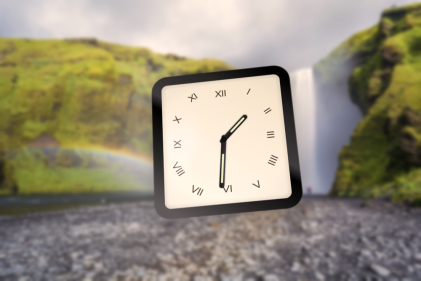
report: 1,31
